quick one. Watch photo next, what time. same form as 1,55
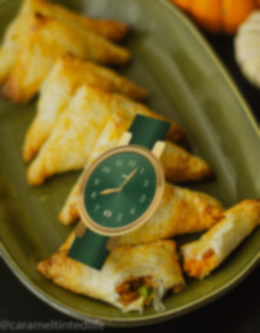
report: 8,03
